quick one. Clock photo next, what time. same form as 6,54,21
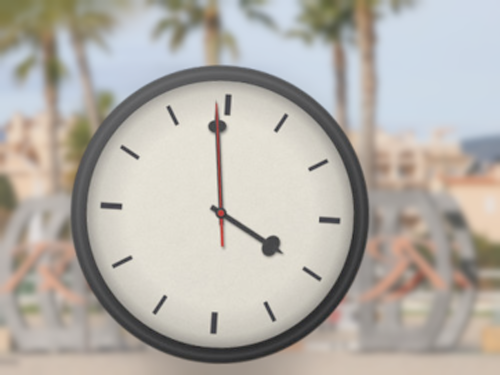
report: 3,58,59
